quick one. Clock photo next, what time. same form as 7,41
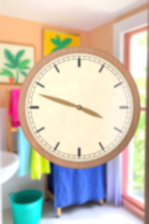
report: 3,48
